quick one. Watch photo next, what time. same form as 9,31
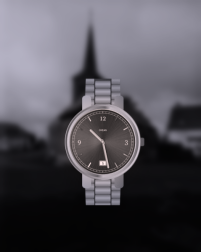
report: 10,28
